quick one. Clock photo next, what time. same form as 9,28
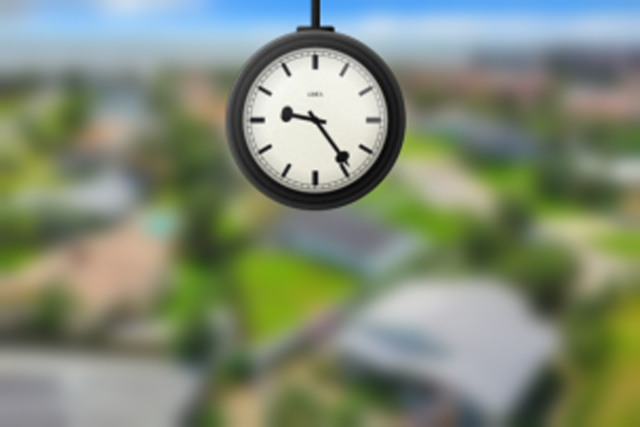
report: 9,24
